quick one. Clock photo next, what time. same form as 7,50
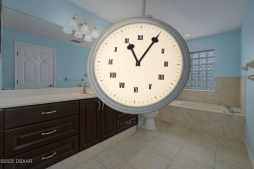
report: 11,05
